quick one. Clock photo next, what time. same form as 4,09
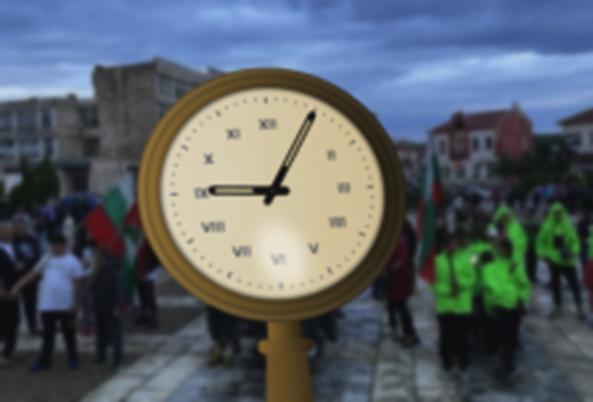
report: 9,05
